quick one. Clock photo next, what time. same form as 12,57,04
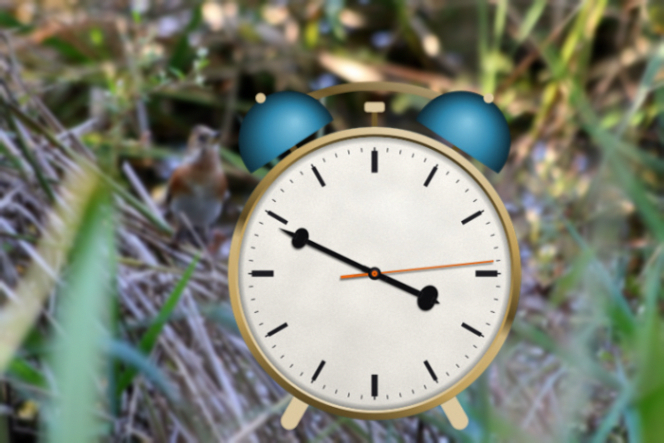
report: 3,49,14
